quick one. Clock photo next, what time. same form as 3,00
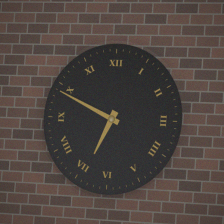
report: 6,49
